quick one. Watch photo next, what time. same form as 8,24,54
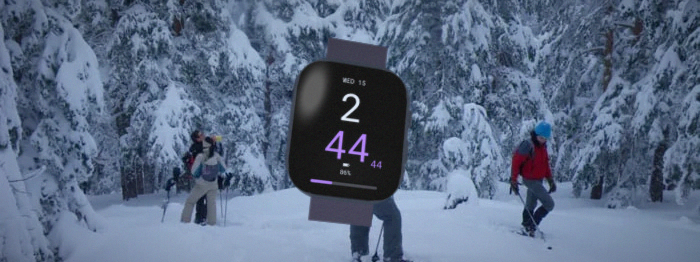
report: 2,44,44
